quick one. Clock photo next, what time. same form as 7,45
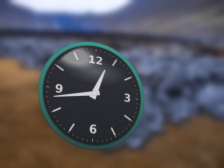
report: 12,43
